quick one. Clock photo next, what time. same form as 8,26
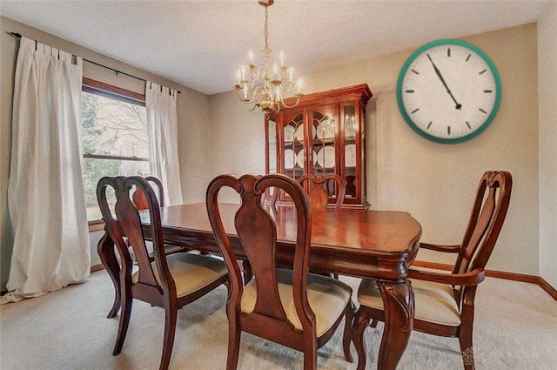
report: 4,55
